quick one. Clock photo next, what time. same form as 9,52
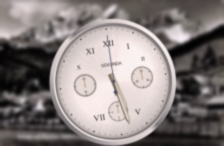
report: 5,28
